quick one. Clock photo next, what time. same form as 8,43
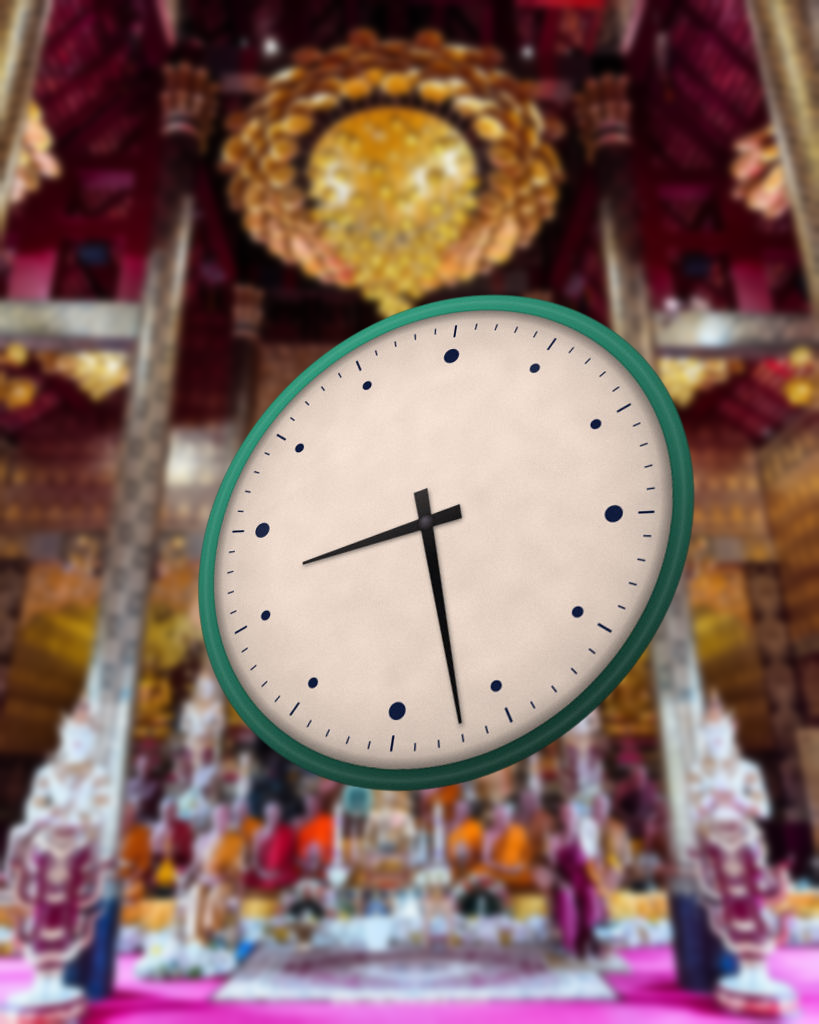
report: 8,27
